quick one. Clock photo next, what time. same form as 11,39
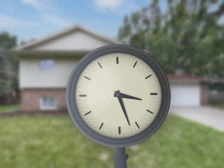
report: 3,27
